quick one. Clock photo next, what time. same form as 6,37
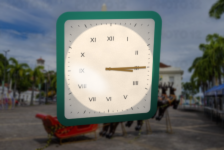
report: 3,15
